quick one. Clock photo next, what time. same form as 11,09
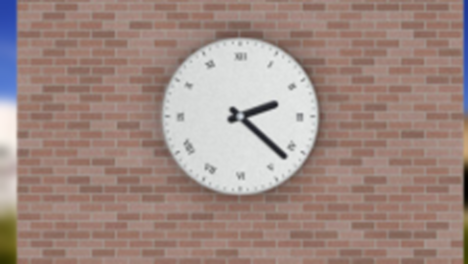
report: 2,22
